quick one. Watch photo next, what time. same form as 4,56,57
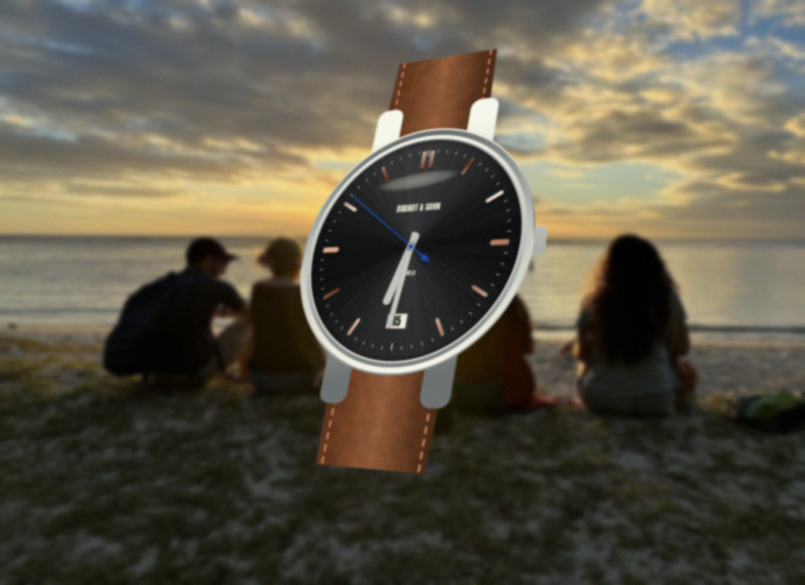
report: 6,30,51
